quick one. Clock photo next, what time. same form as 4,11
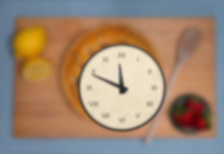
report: 11,49
